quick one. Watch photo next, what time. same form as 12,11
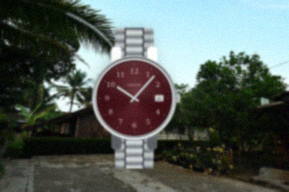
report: 10,07
